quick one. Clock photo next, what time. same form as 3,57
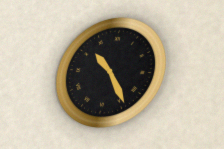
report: 10,24
